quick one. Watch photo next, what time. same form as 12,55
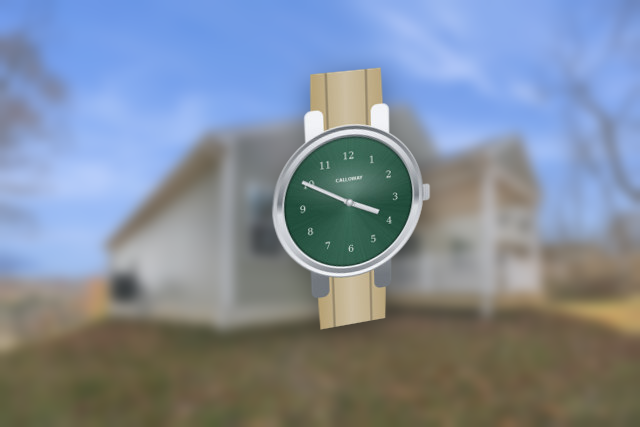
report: 3,50
